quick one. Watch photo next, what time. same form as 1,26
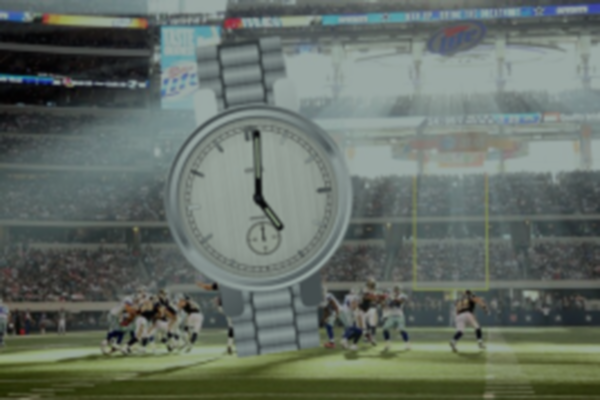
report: 5,01
